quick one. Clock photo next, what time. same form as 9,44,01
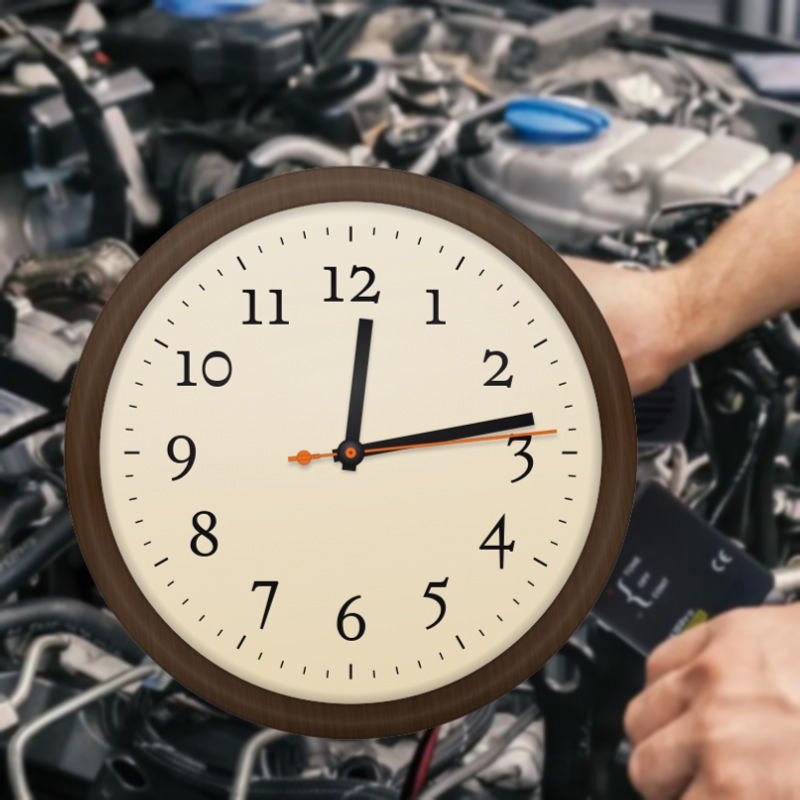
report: 12,13,14
